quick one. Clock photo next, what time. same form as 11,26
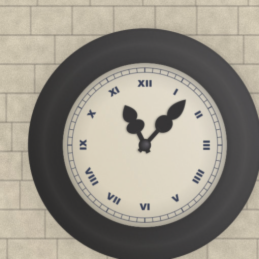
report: 11,07
